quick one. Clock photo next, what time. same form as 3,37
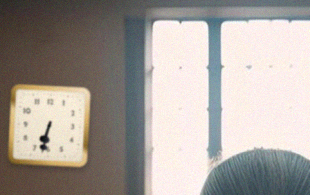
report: 6,32
